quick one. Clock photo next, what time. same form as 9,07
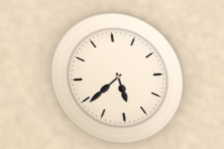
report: 5,39
